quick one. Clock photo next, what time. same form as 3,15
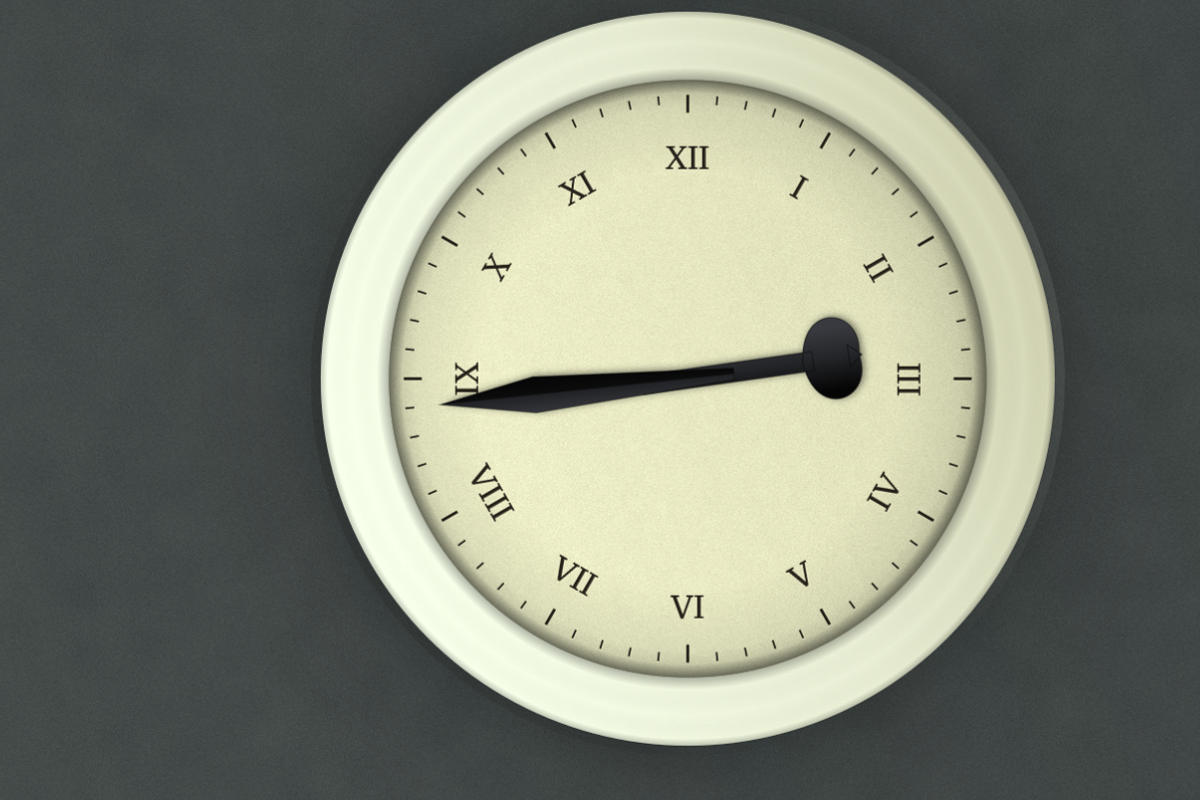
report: 2,44
